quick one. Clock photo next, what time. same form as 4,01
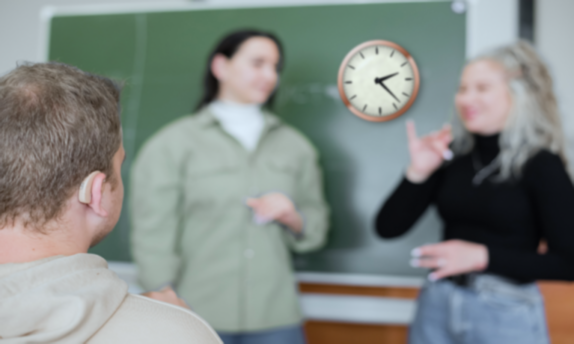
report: 2,23
